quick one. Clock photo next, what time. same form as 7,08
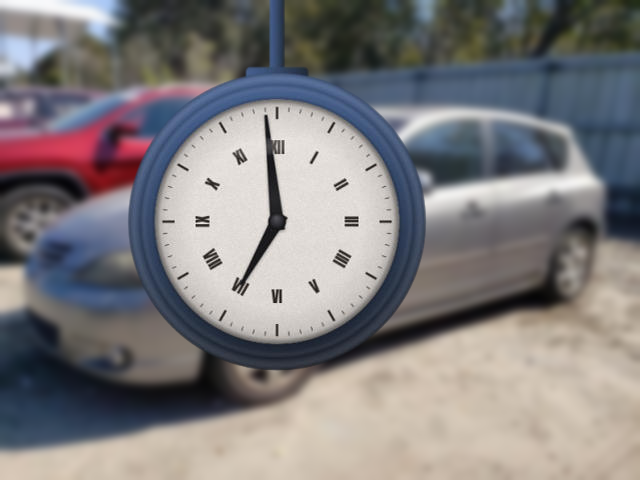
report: 6,59
